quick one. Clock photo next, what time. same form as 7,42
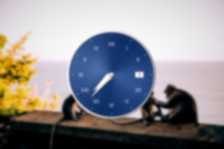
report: 7,37
